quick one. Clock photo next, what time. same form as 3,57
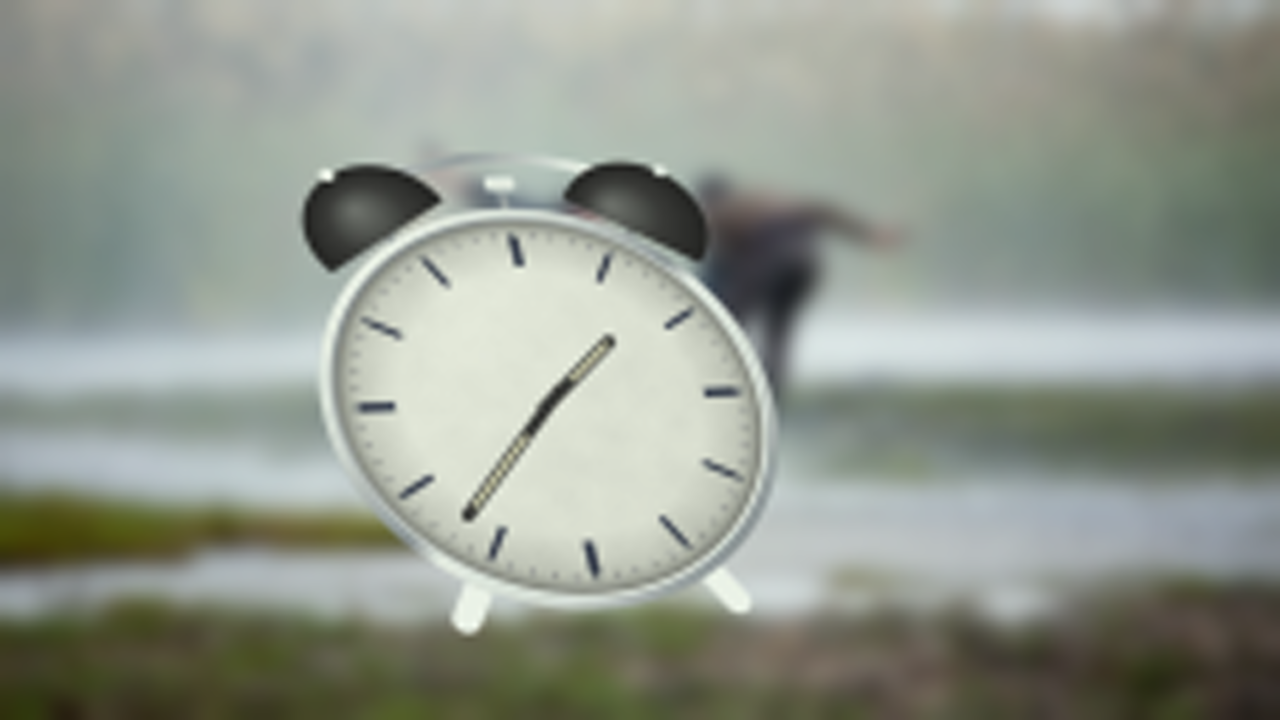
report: 1,37
